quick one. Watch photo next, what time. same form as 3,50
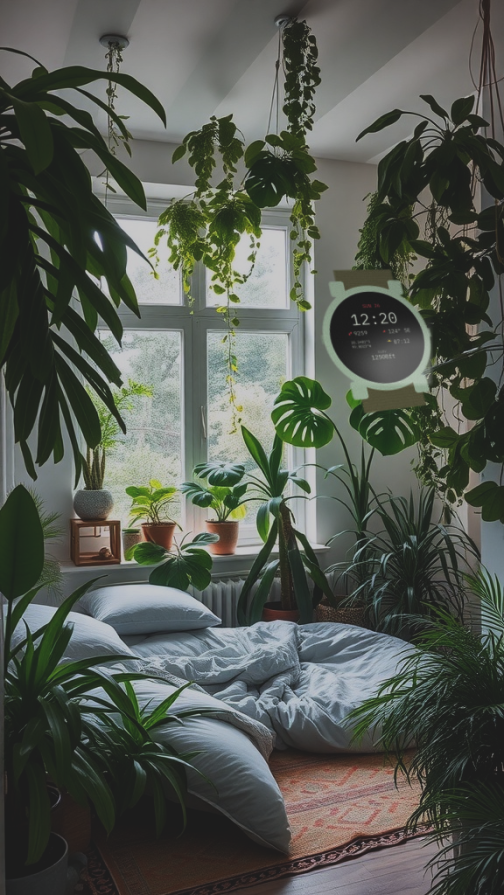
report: 12,20
